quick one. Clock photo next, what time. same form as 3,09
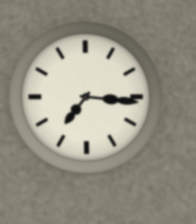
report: 7,16
